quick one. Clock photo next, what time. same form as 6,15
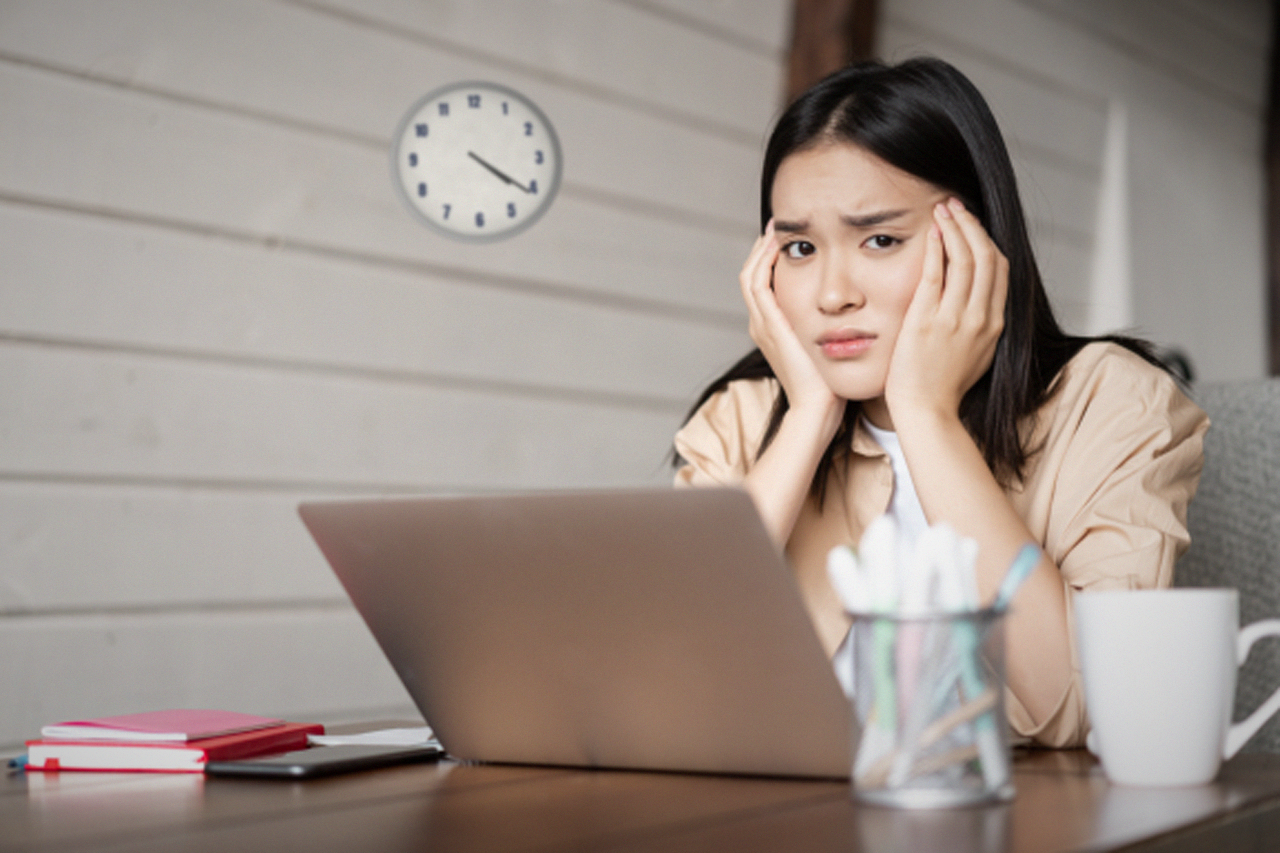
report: 4,21
